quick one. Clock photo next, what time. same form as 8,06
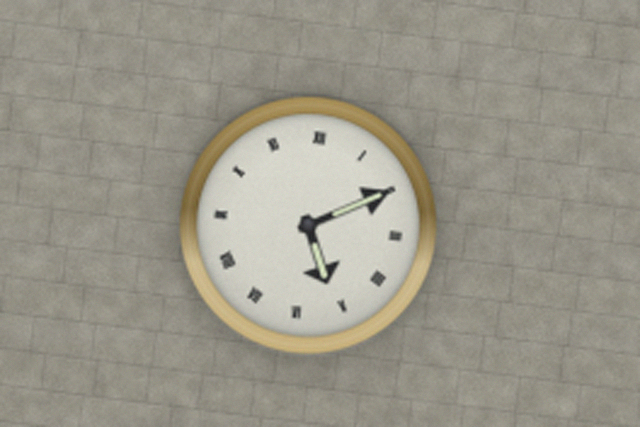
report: 5,10
